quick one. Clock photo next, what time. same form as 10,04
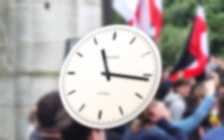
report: 11,16
